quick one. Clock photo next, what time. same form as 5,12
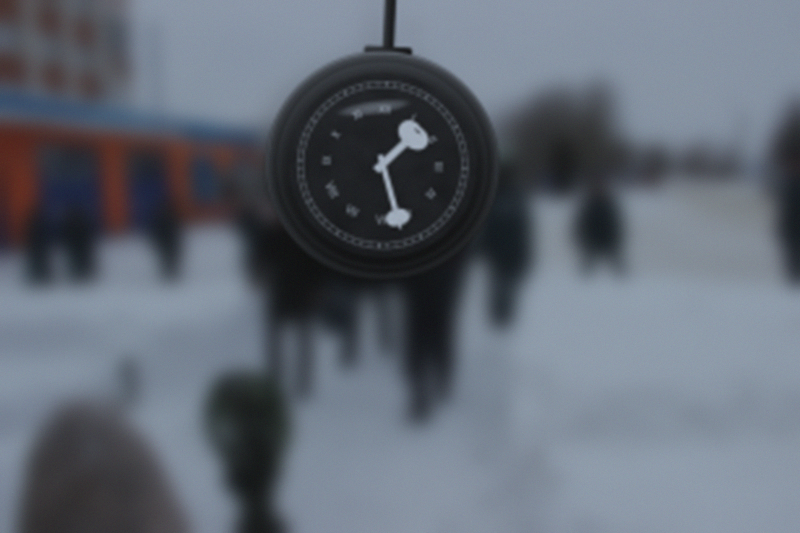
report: 1,27
